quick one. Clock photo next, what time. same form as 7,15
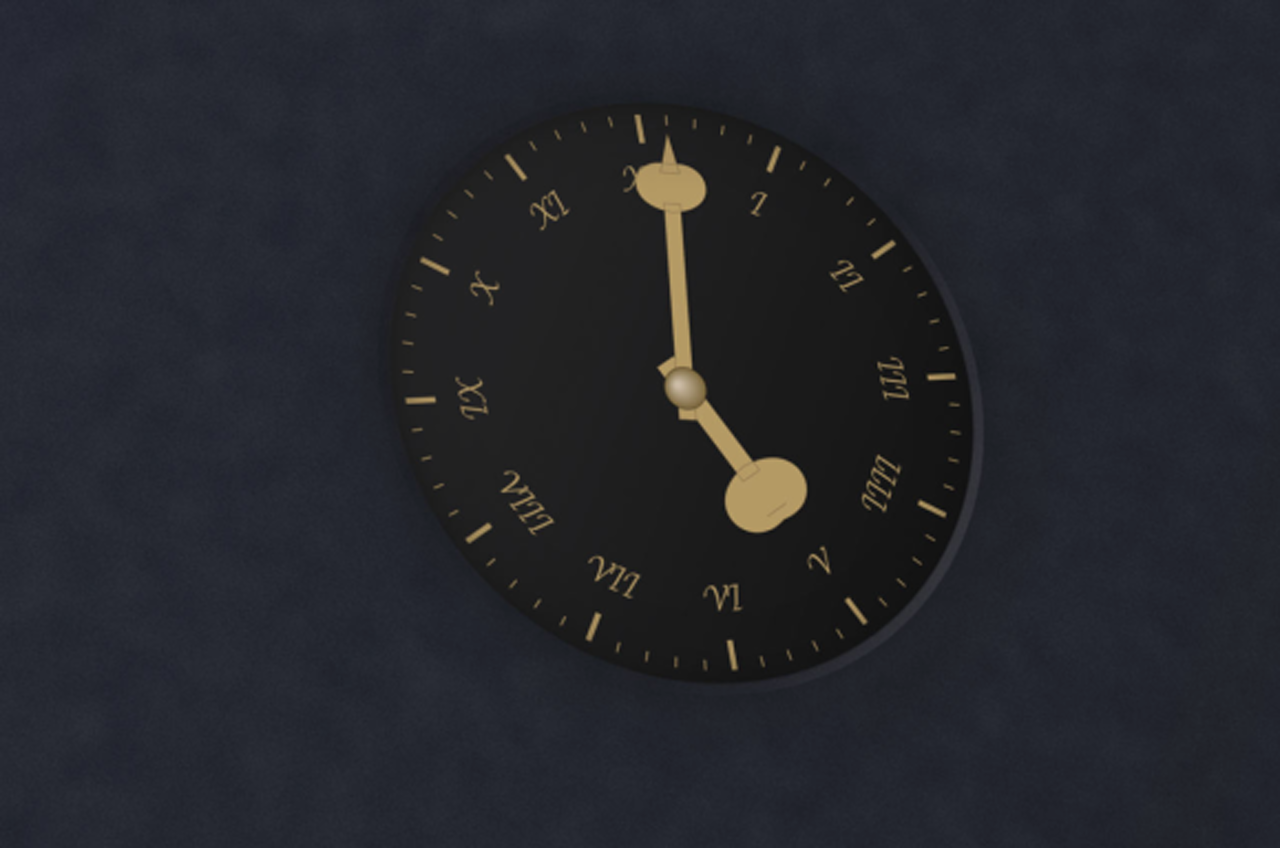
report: 5,01
